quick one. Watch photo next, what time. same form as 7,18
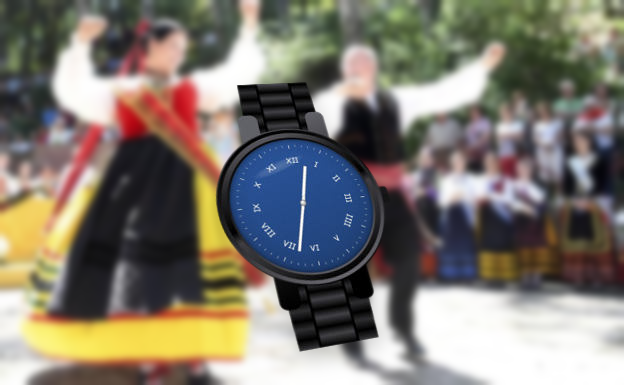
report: 12,33
